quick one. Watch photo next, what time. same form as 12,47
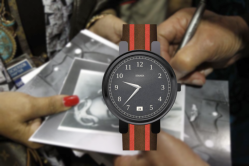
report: 9,37
